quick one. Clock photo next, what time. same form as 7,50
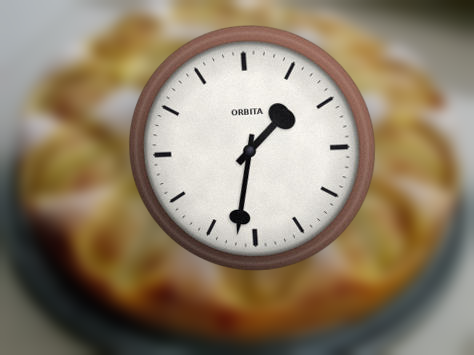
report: 1,32
